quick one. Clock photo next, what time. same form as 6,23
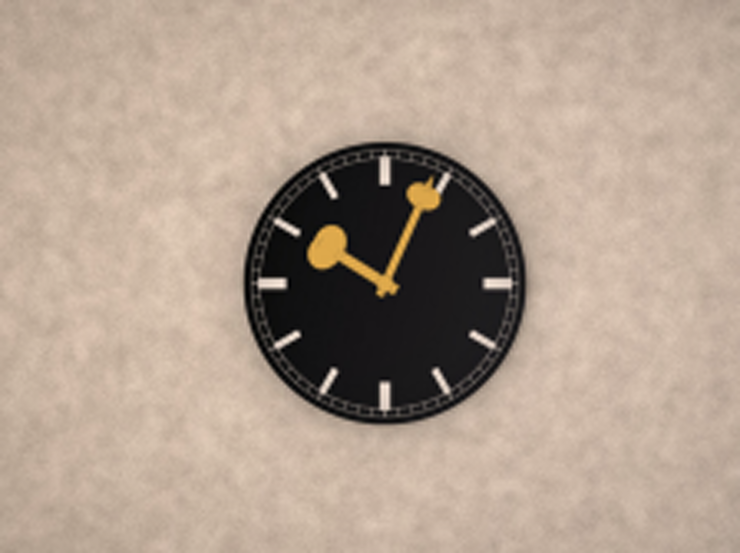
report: 10,04
